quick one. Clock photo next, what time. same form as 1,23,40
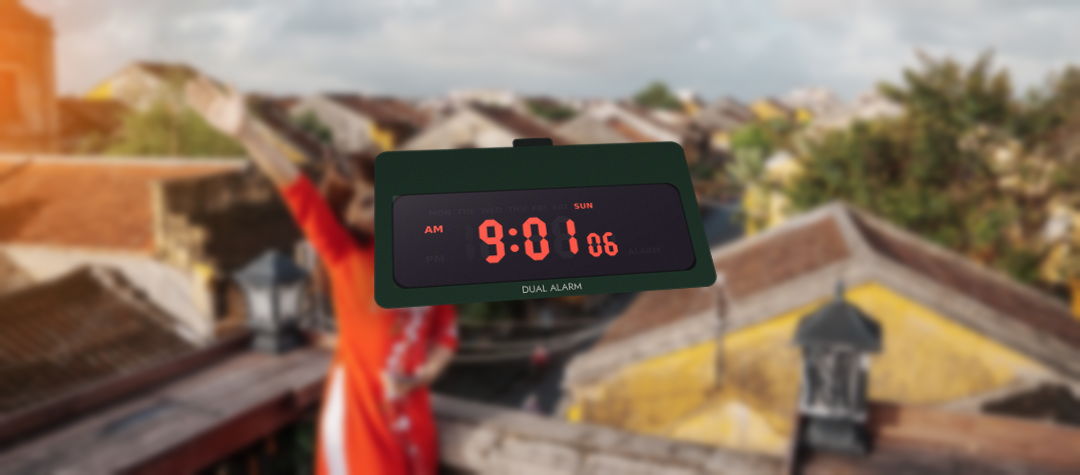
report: 9,01,06
